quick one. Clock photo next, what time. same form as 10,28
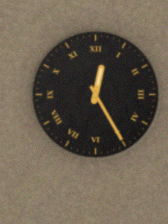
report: 12,25
